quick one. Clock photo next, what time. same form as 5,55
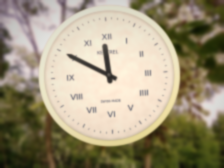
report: 11,50
